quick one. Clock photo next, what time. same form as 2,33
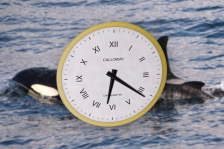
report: 6,21
